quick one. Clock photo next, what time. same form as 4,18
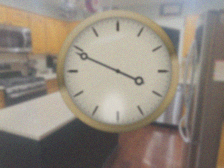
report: 3,49
